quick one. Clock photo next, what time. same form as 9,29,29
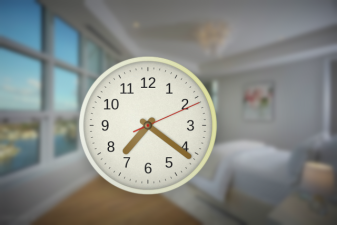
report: 7,21,11
